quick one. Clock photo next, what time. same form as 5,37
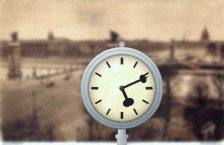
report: 5,11
